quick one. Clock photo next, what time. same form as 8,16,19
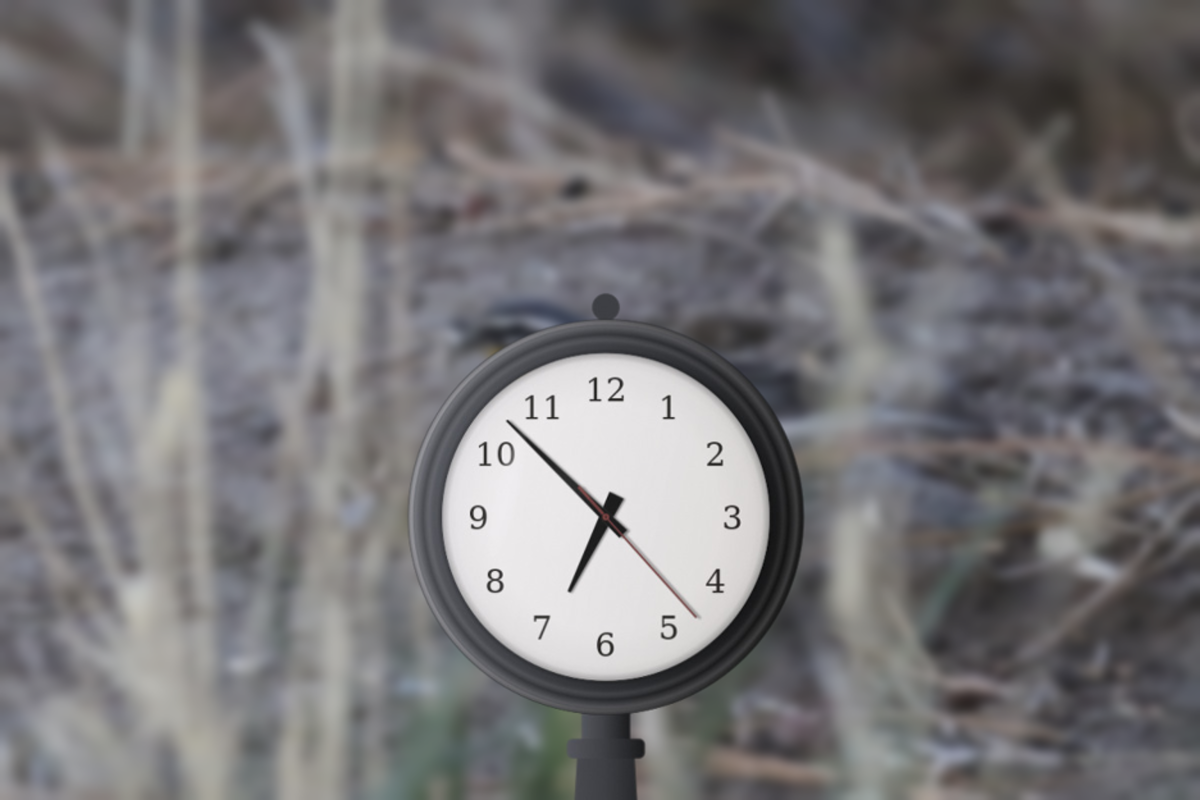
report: 6,52,23
